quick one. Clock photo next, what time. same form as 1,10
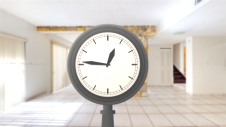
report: 12,46
